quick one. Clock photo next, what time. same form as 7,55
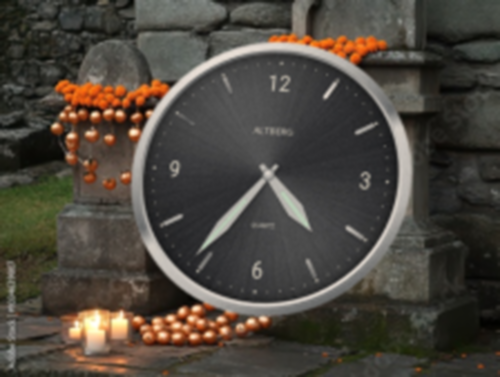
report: 4,36
